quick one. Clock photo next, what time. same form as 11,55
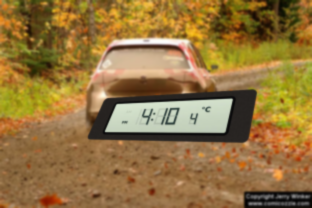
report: 4,10
